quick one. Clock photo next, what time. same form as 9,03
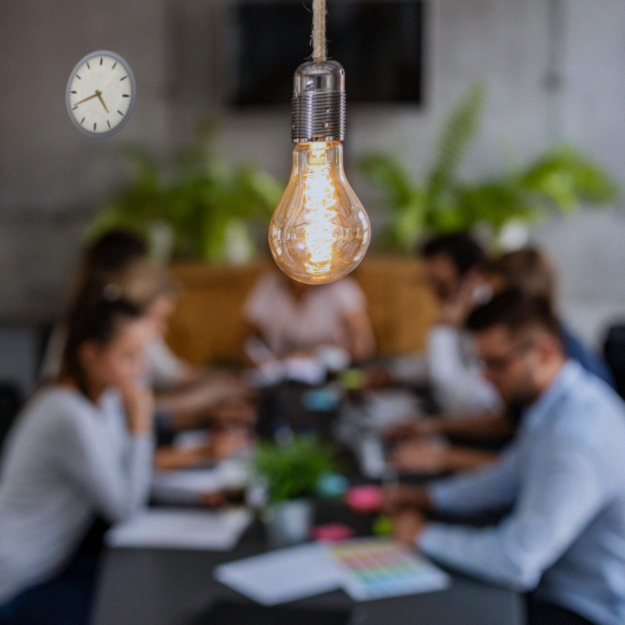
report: 4,41
